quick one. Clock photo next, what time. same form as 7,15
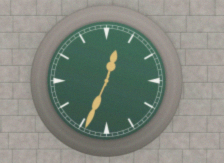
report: 12,34
